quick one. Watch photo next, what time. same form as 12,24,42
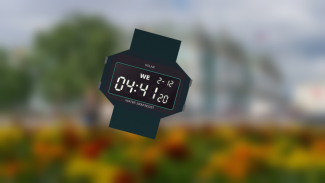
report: 4,41,20
